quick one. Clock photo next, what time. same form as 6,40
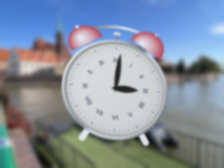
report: 3,01
